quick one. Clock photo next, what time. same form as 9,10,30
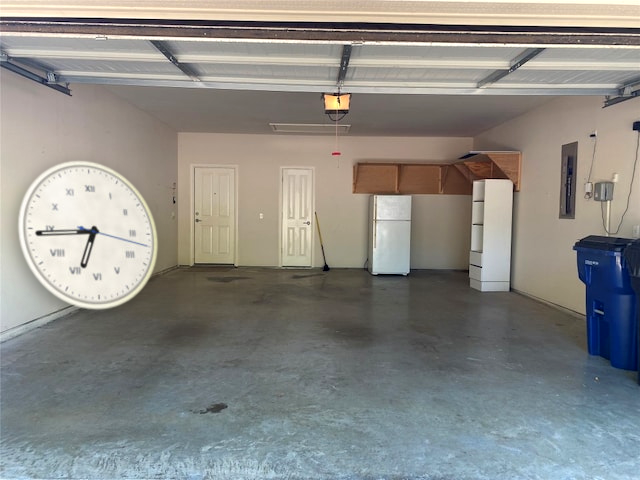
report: 6,44,17
